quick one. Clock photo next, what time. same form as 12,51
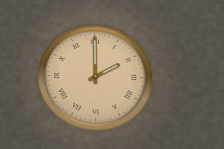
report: 2,00
